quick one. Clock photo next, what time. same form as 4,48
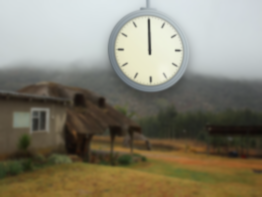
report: 12,00
